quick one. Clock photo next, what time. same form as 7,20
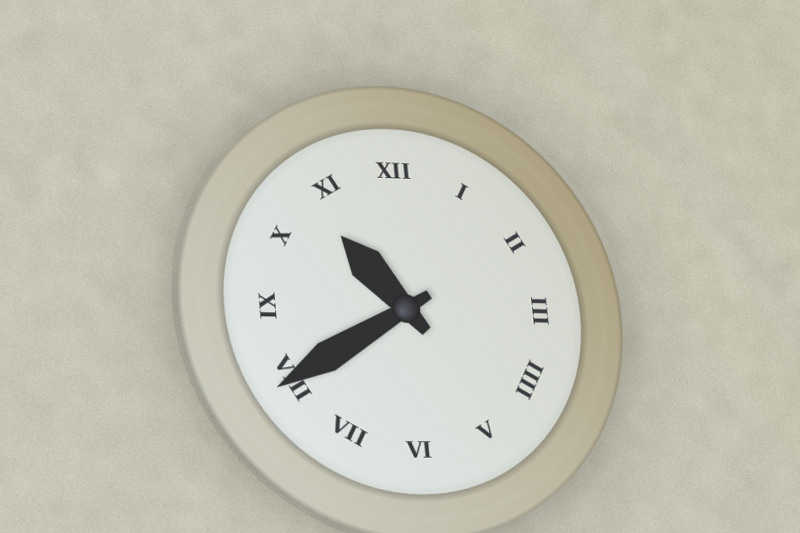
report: 10,40
